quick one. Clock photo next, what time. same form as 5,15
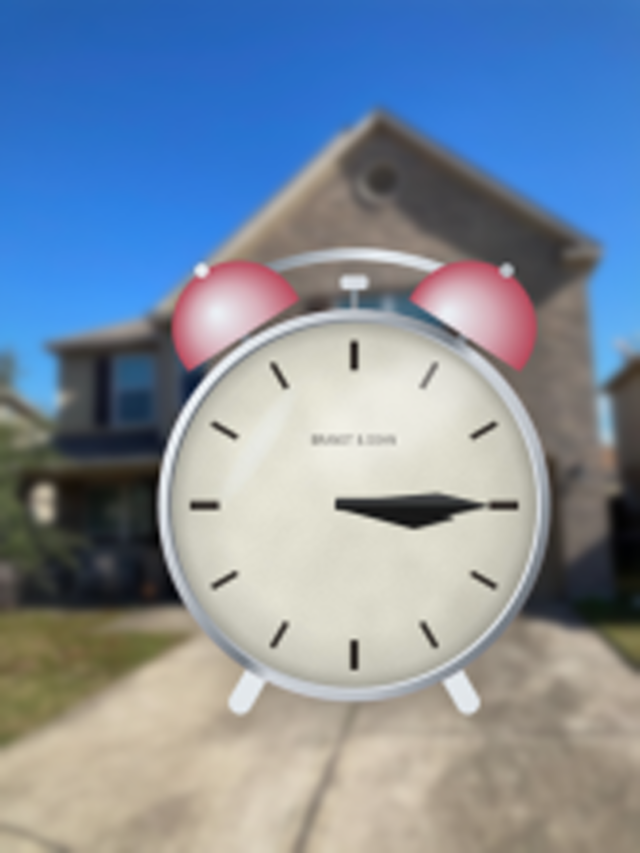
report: 3,15
